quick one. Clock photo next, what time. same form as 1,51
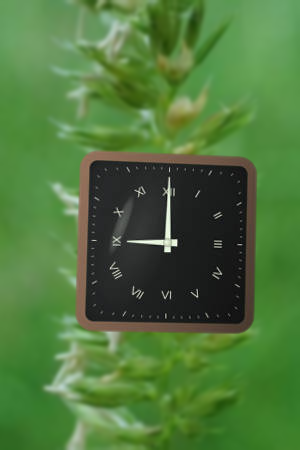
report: 9,00
